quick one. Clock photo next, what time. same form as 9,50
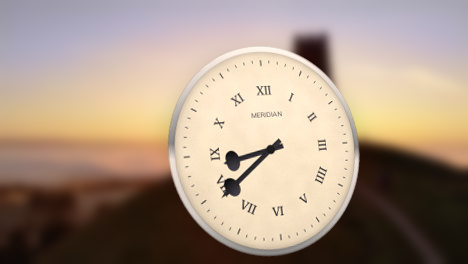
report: 8,39
